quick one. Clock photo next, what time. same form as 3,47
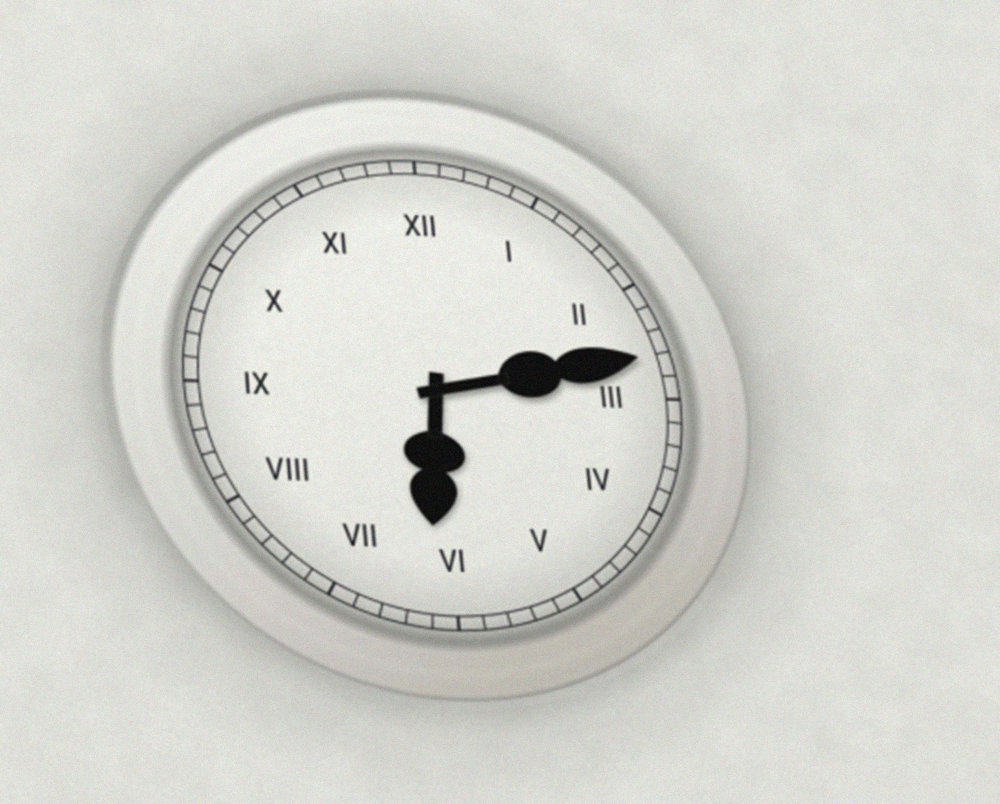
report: 6,13
